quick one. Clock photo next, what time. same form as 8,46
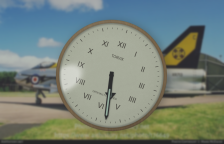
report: 5,28
